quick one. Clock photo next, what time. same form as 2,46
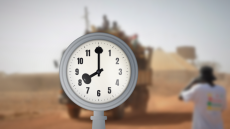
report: 8,00
